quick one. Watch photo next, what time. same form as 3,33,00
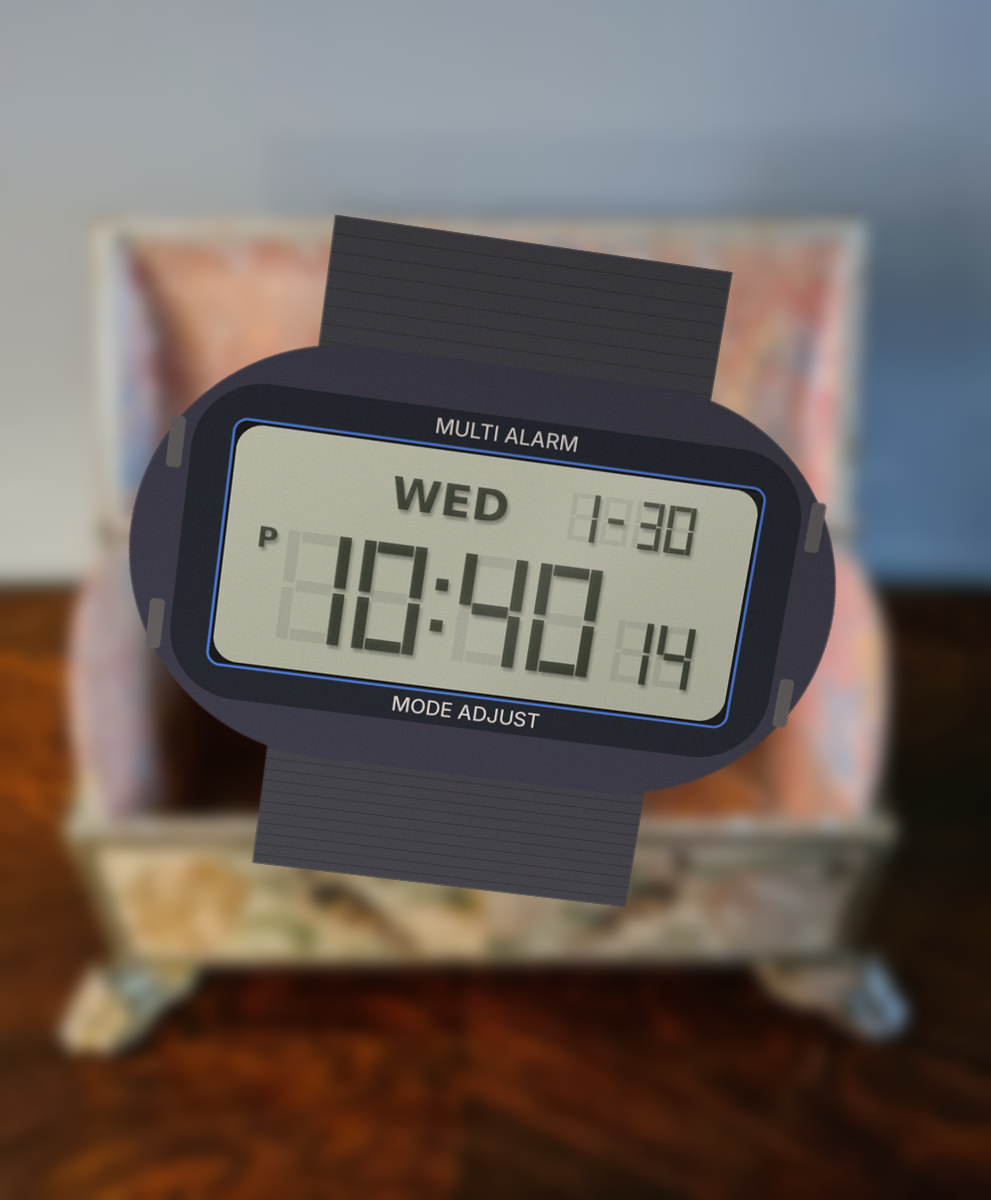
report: 10,40,14
